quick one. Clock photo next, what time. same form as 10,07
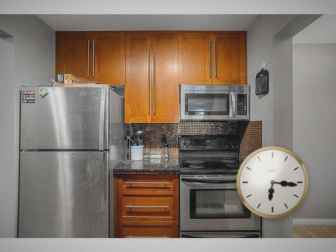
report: 6,16
